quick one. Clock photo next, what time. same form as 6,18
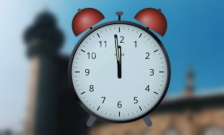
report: 11,59
